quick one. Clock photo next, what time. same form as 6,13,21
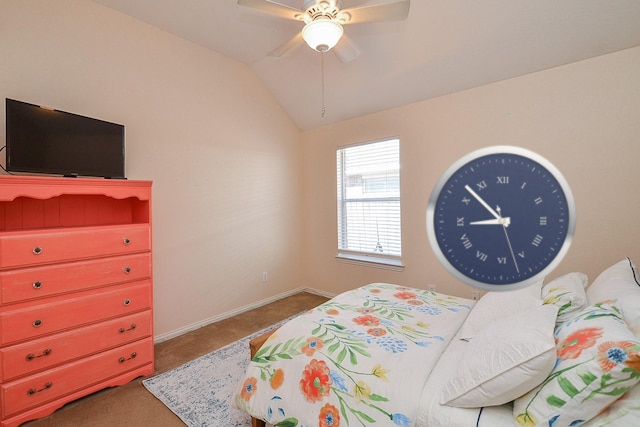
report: 8,52,27
